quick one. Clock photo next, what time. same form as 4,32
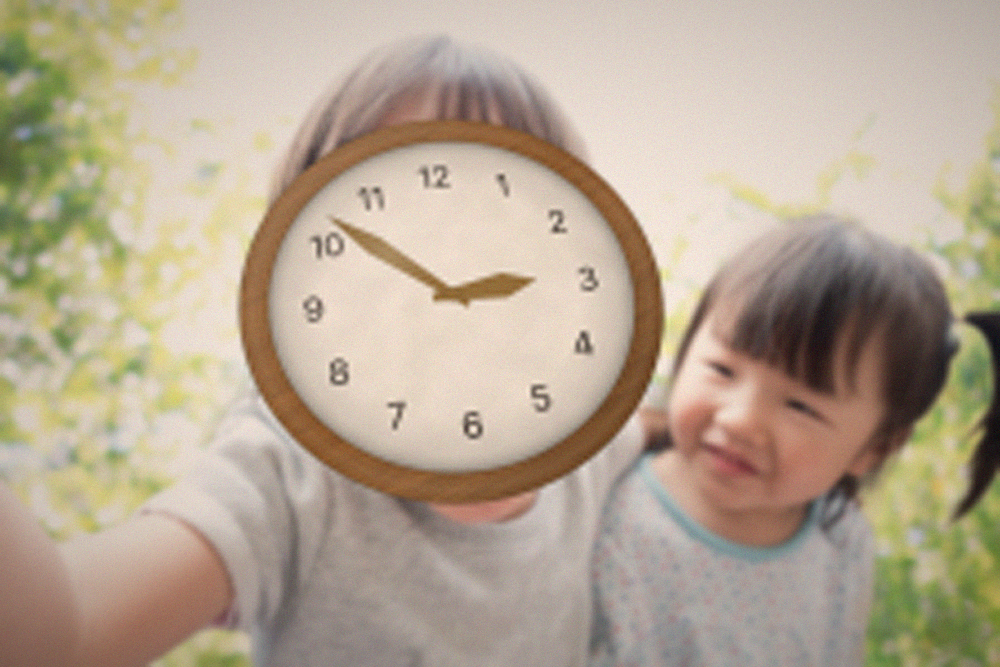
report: 2,52
